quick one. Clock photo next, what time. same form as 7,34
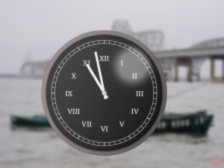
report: 10,58
